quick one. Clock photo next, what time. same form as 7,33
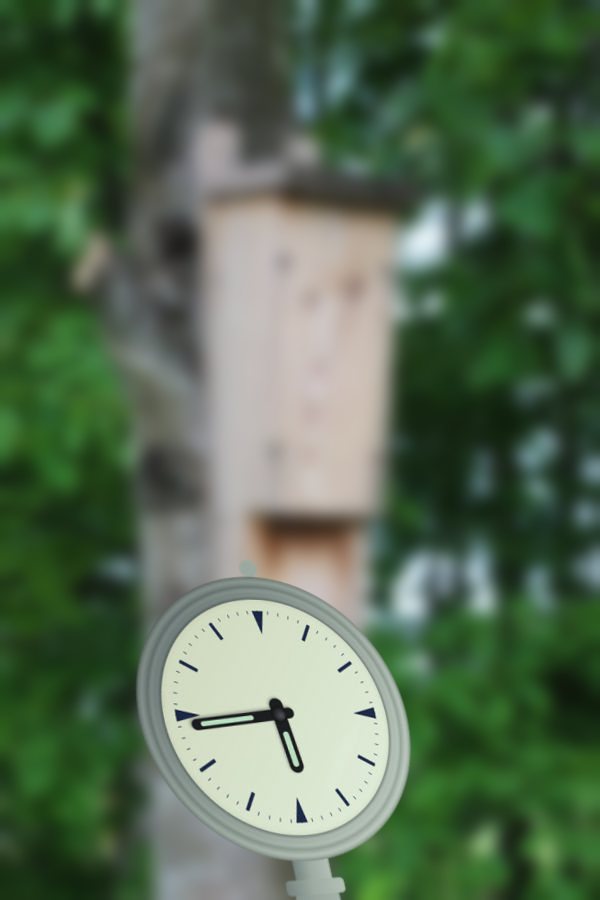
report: 5,44
